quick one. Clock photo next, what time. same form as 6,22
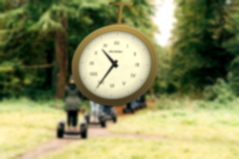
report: 10,35
